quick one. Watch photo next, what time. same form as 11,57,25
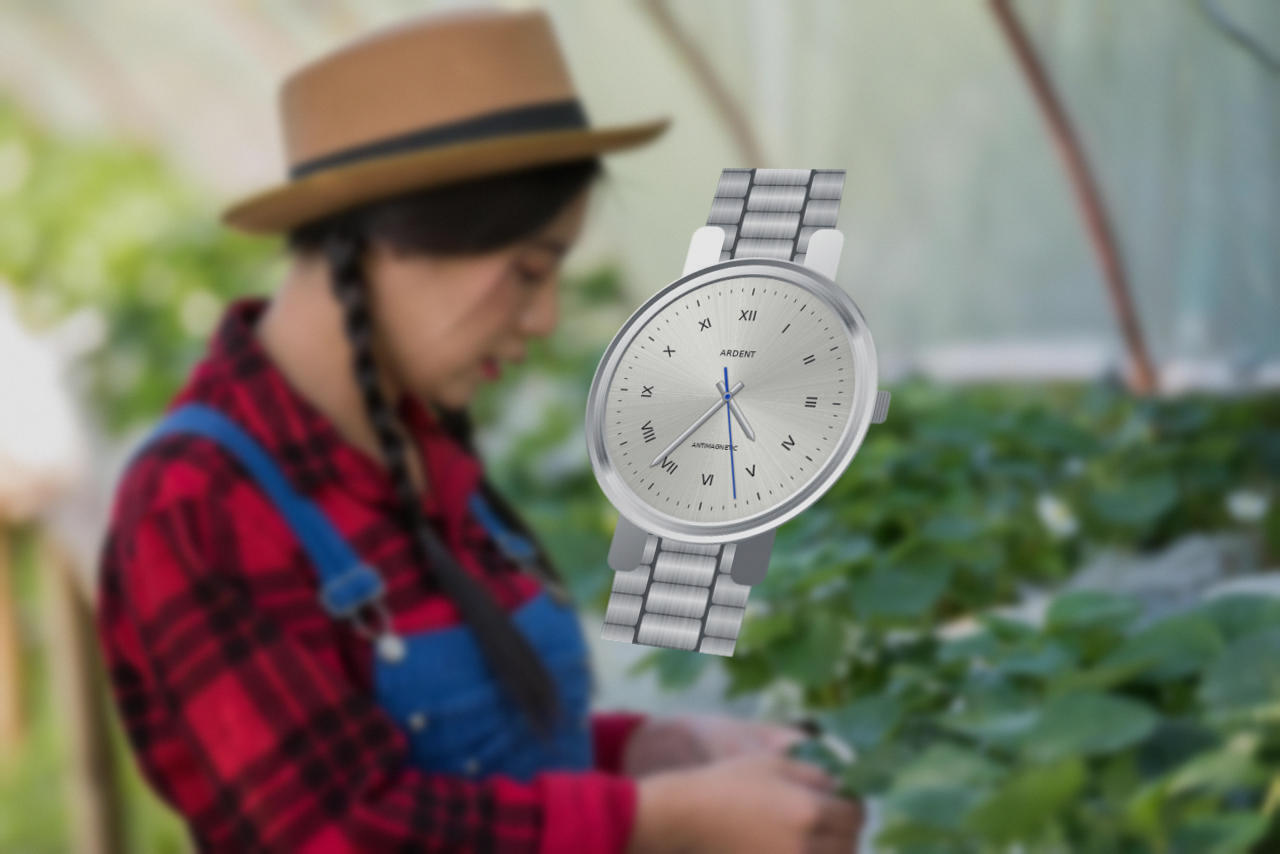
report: 4,36,27
